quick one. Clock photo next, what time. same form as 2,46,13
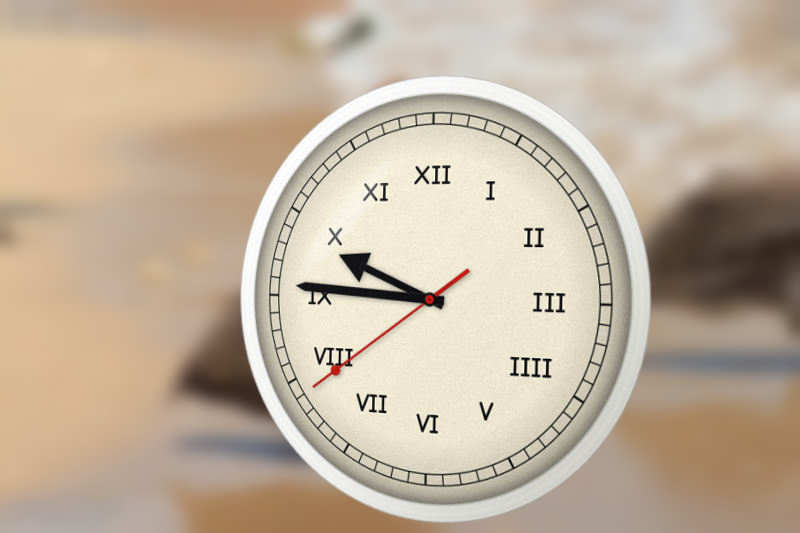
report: 9,45,39
